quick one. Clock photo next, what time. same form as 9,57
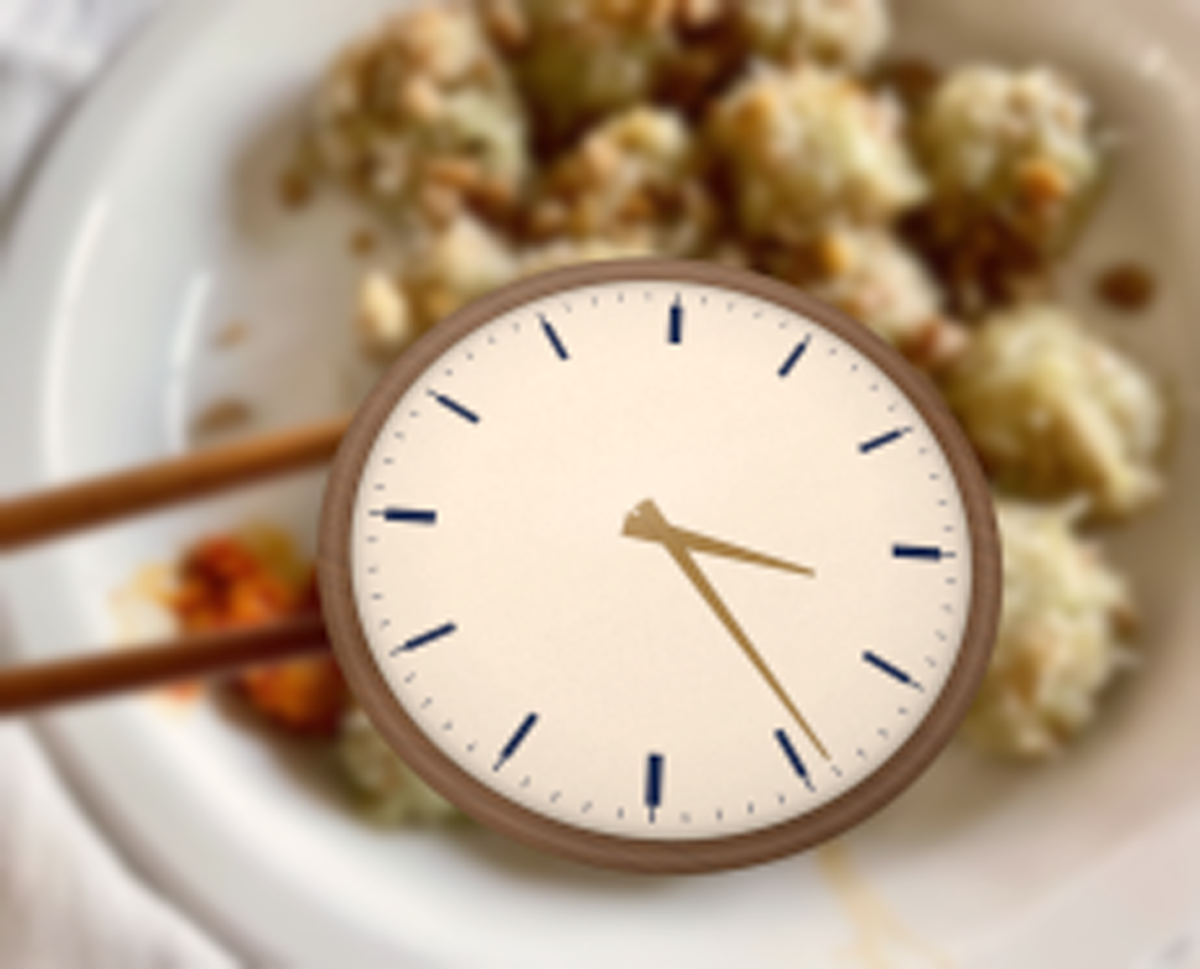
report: 3,24
